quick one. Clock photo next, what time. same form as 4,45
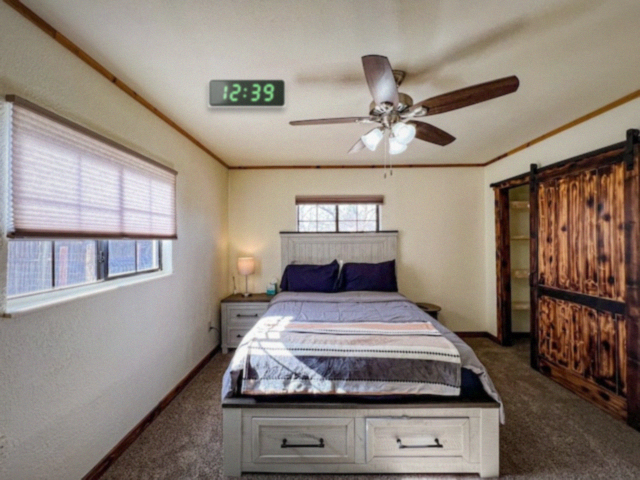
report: 12,39
